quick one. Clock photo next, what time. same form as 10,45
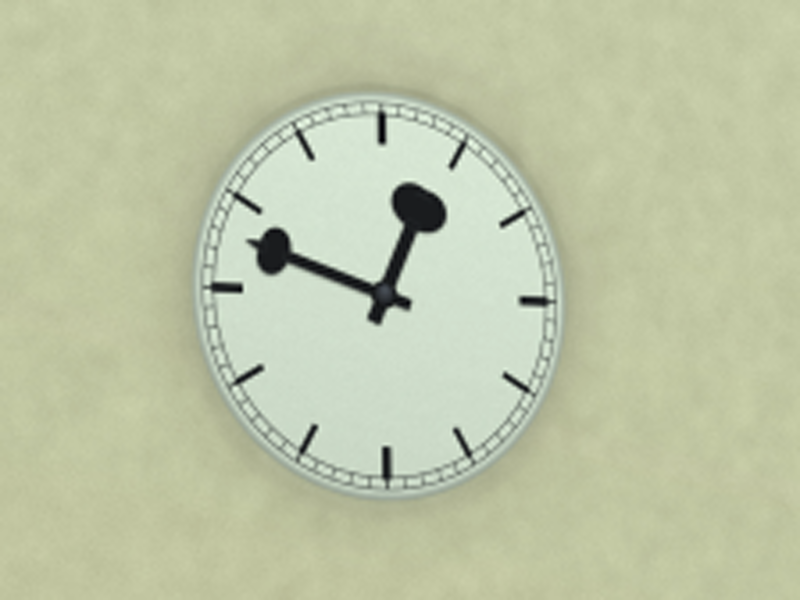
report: 12,48
